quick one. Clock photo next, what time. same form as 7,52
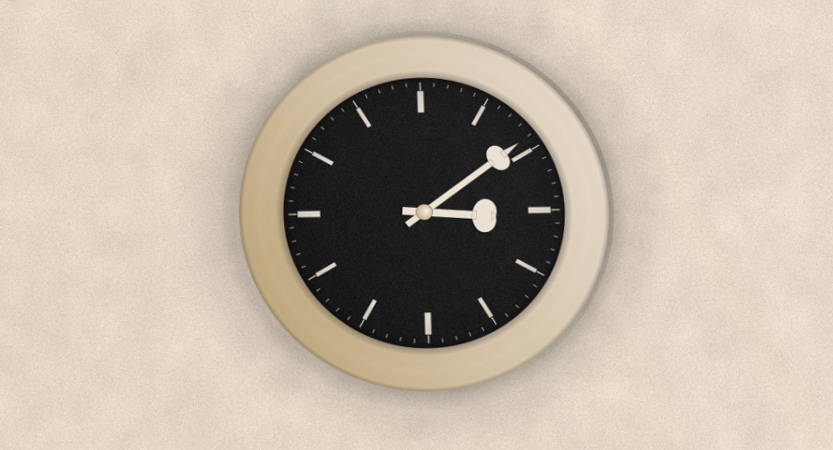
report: 3,09
